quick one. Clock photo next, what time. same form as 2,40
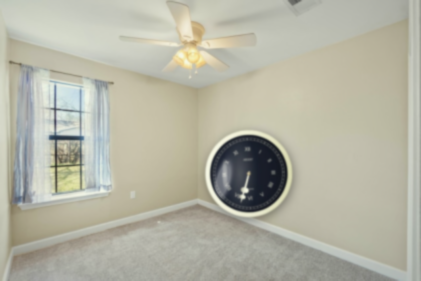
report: 6,33
